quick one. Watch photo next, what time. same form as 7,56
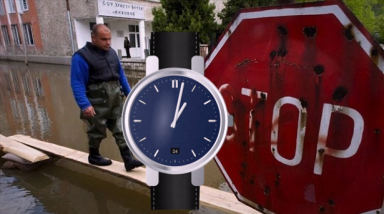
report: 1,02
